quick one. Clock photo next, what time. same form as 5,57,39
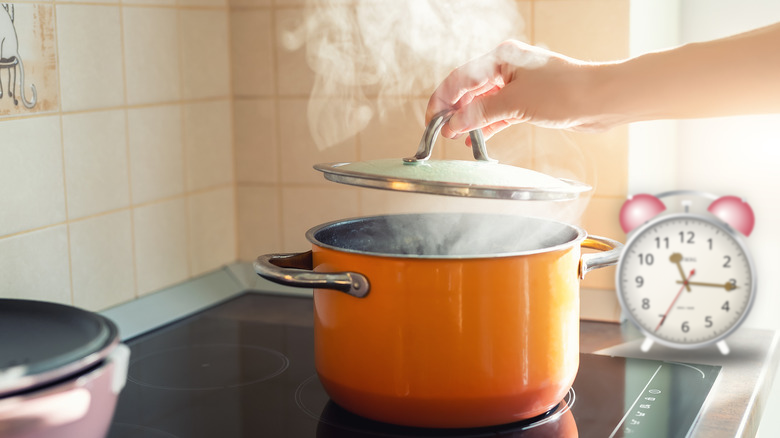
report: 11,15,35
